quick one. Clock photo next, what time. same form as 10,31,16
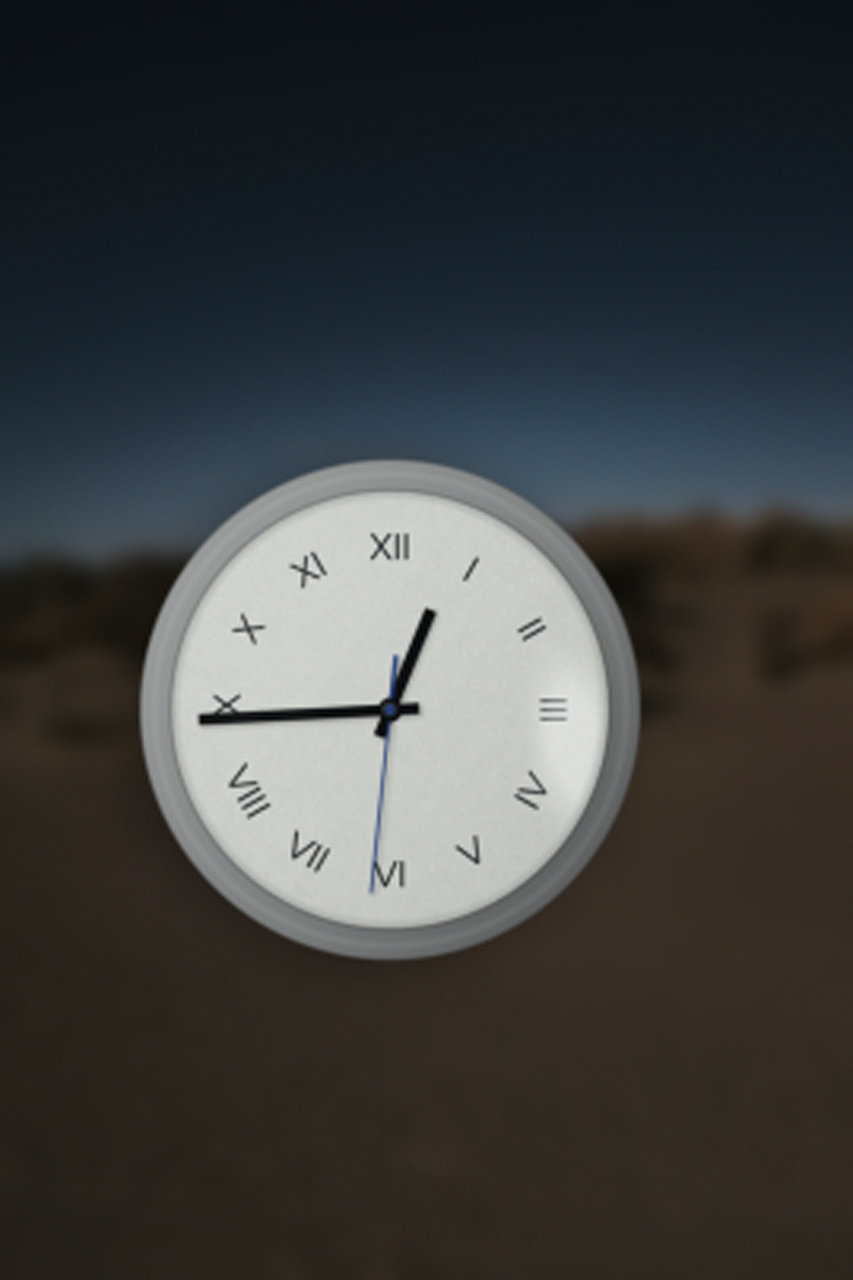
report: 12,44,31
